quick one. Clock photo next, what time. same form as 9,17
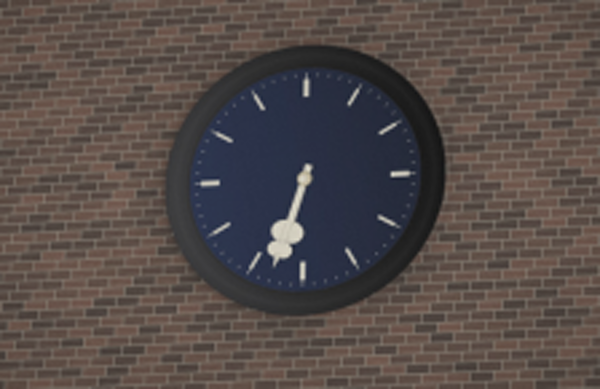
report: 6,33
